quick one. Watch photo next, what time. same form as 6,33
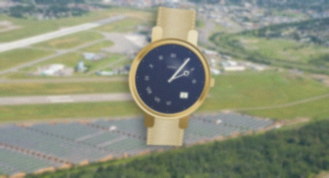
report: 2,06
